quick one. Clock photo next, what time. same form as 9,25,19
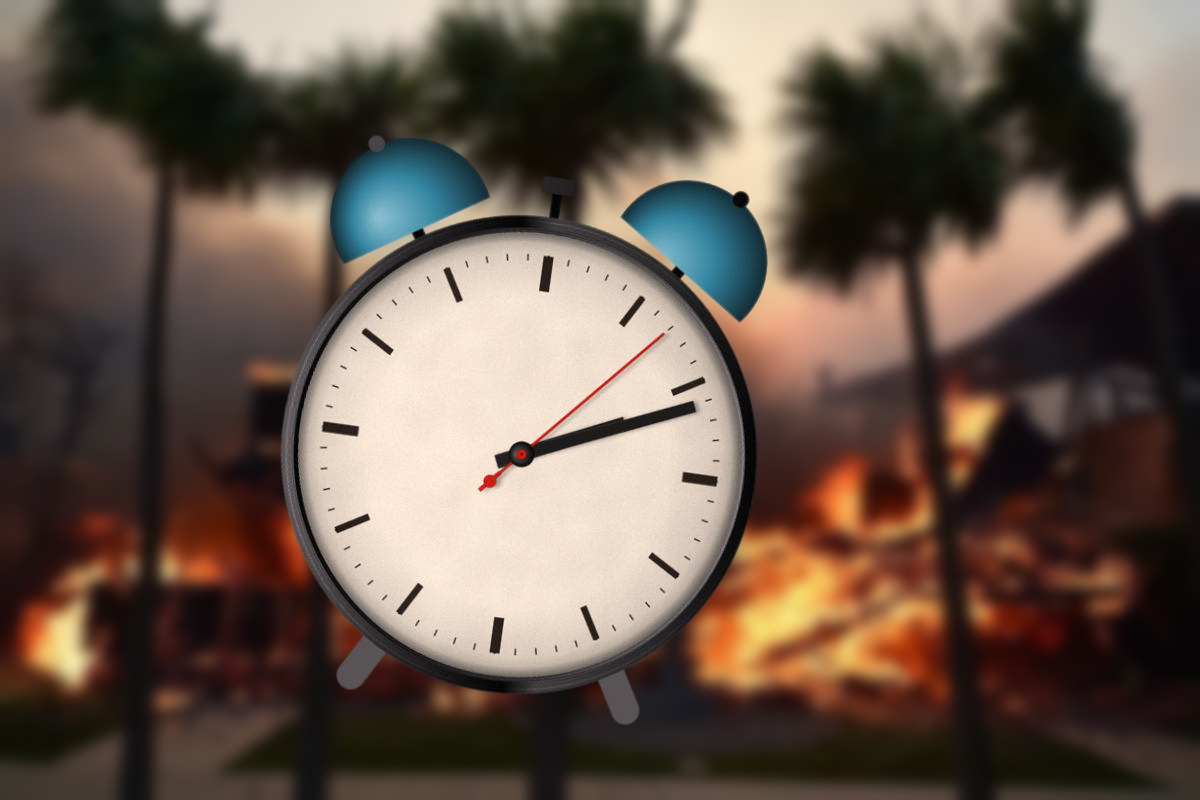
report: 2,11,07
